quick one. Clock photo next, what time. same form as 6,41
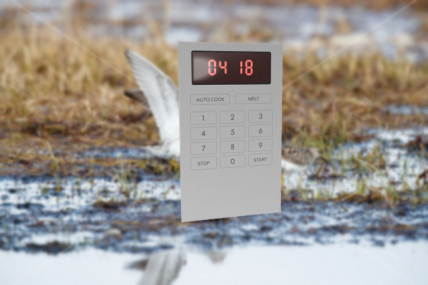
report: 4,18
